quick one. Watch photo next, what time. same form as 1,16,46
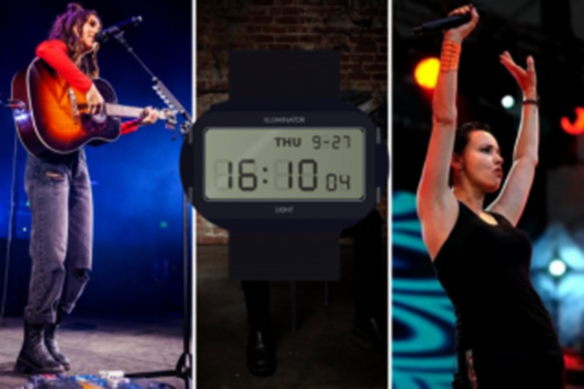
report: 16,10,04
